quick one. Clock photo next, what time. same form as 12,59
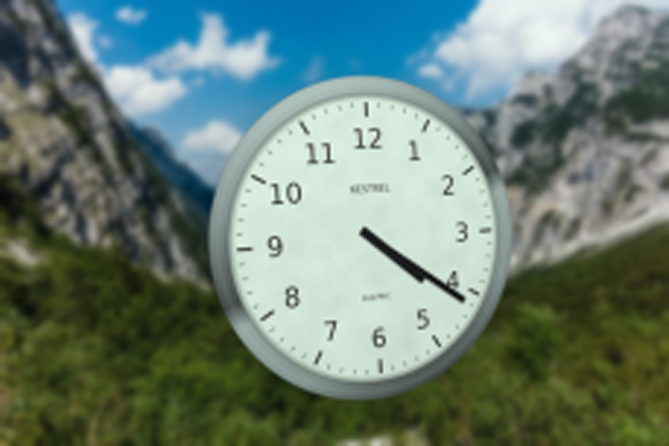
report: 4,21
